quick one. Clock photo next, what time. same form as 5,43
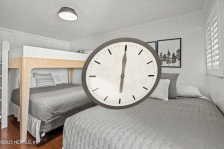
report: 6,00
